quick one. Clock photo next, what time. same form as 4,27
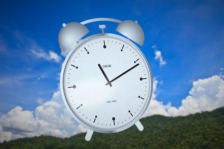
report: 11,11
